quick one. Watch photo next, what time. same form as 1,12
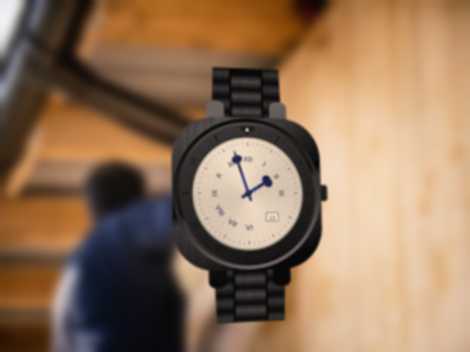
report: 1,57
